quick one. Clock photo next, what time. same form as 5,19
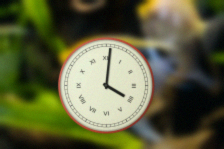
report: 4,01
